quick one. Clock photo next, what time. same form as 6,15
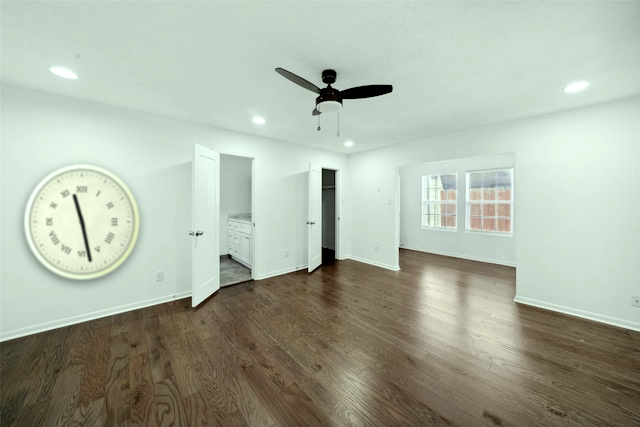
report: 11,28
